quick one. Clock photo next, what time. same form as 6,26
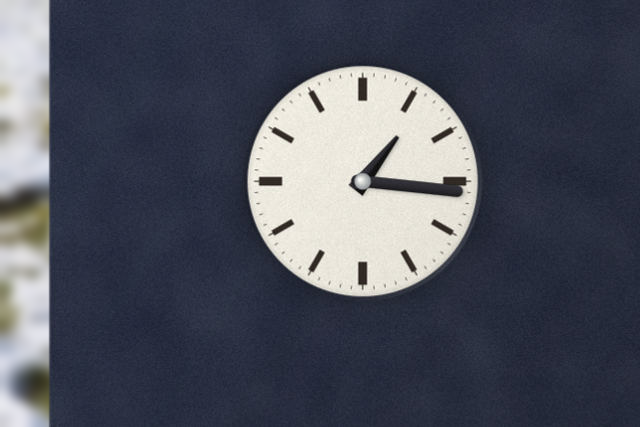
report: 1,16
